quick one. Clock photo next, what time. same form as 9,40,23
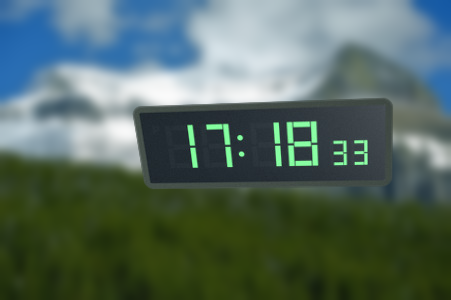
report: 17,18,33
